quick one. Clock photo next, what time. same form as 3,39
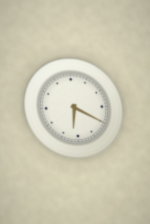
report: 6,20
